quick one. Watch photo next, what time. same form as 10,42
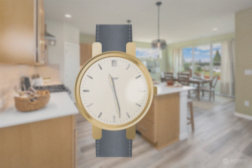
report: 11,28
